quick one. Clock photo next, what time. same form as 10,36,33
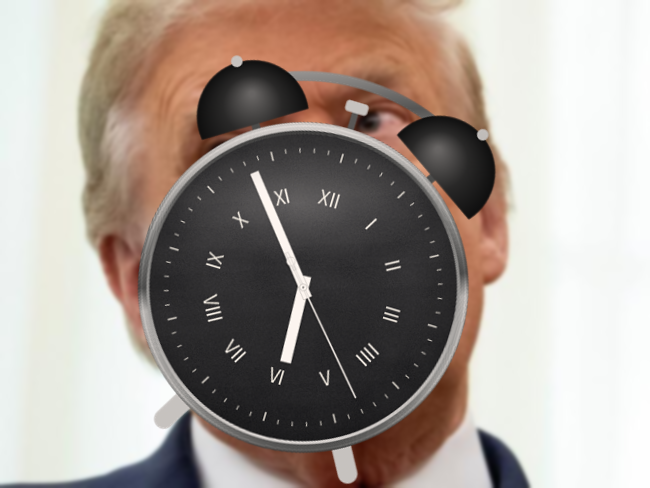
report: 5,53,23
